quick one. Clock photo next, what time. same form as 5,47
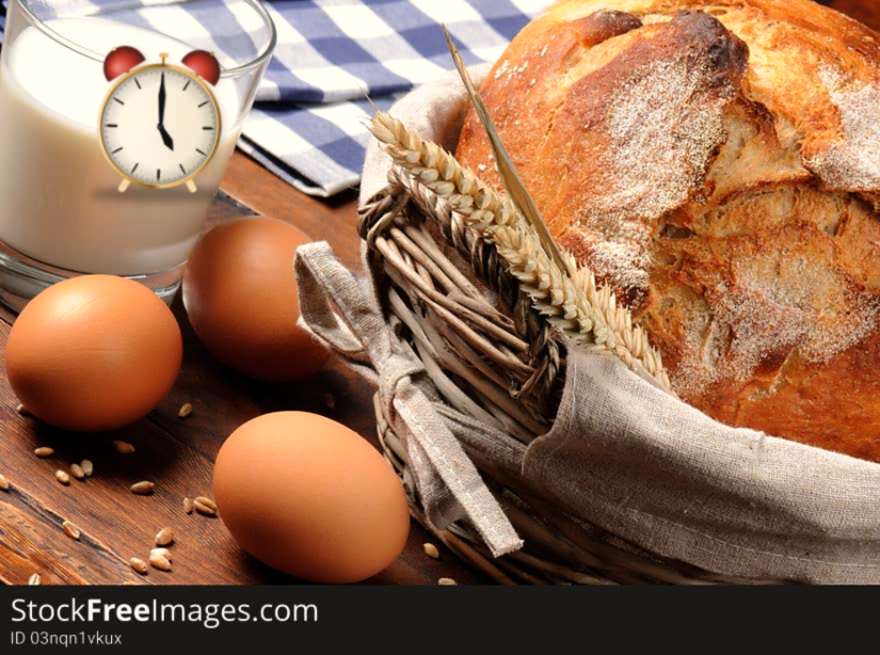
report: 5,00
